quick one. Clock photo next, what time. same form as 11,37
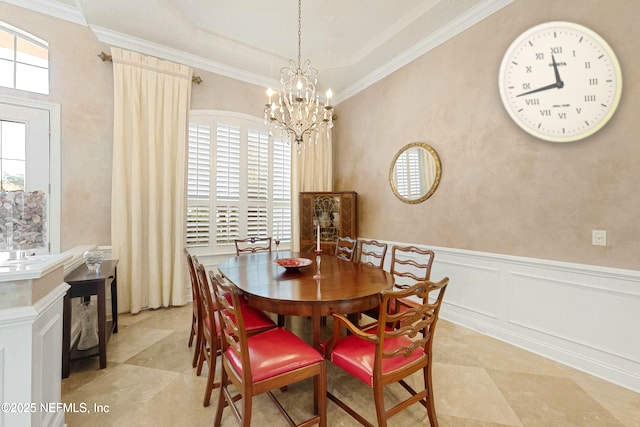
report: 11,43
